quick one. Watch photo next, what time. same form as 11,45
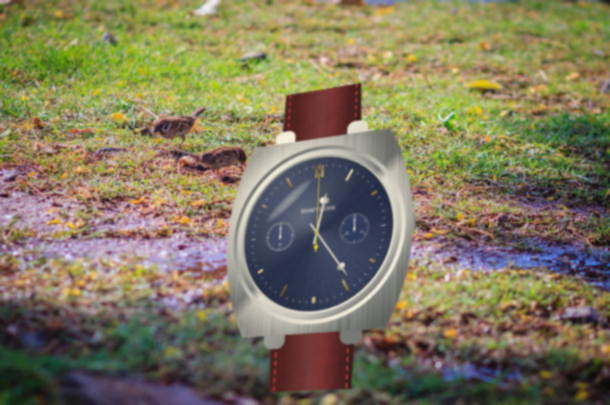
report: 12,24
